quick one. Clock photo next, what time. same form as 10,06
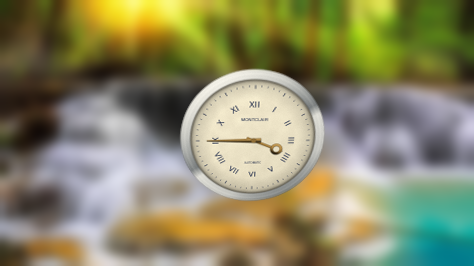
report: 3,45
